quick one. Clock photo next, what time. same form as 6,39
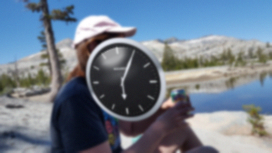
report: 6,05
